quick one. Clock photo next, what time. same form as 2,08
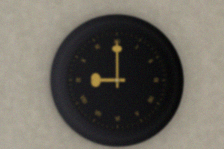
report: 9,00
